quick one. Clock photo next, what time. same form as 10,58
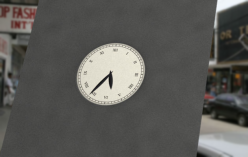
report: 5,36
